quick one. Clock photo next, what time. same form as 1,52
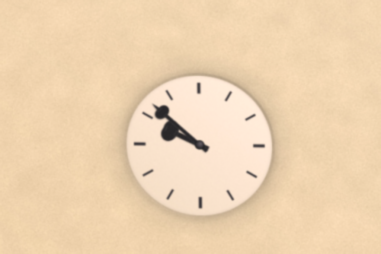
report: 9,52
